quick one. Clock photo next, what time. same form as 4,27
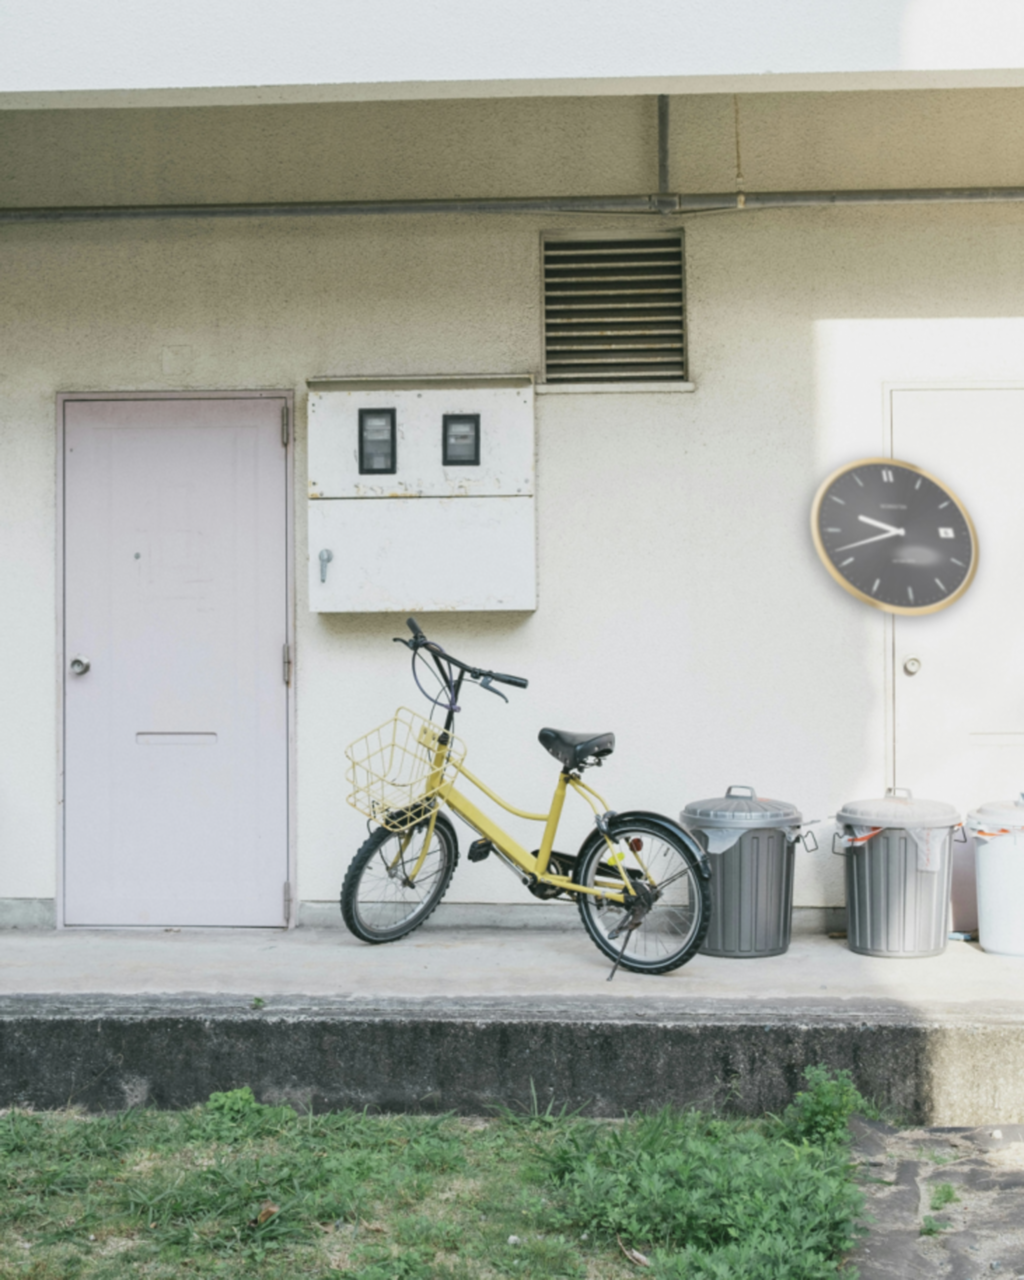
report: 9,42
